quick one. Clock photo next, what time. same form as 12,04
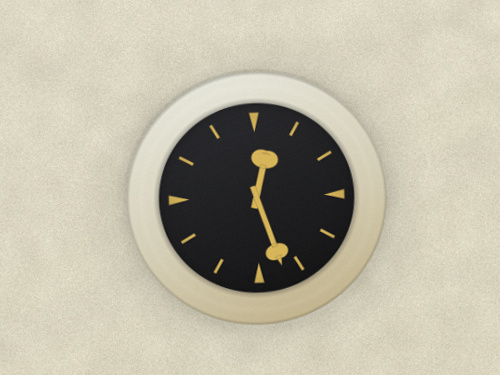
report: 12,27
